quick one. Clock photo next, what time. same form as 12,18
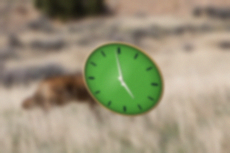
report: 4,59
